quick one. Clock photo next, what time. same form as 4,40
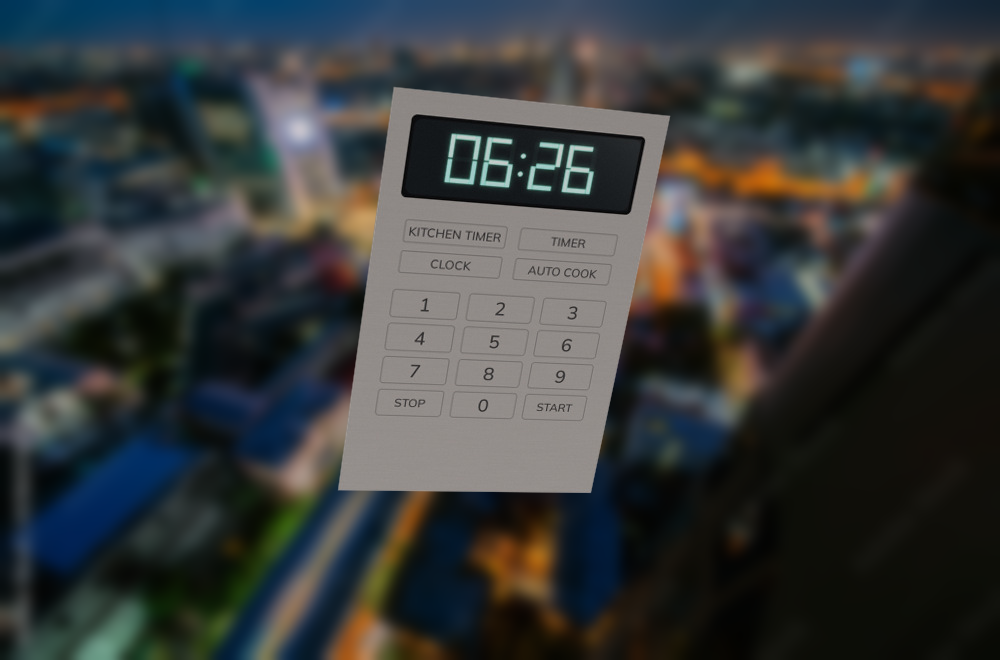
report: 6,26
